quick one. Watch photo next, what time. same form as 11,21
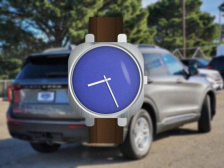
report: 8,26
